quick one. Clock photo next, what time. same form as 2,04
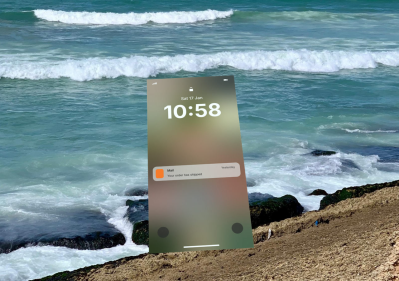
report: 10,58
